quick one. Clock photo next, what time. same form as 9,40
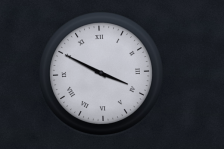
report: 3,50
